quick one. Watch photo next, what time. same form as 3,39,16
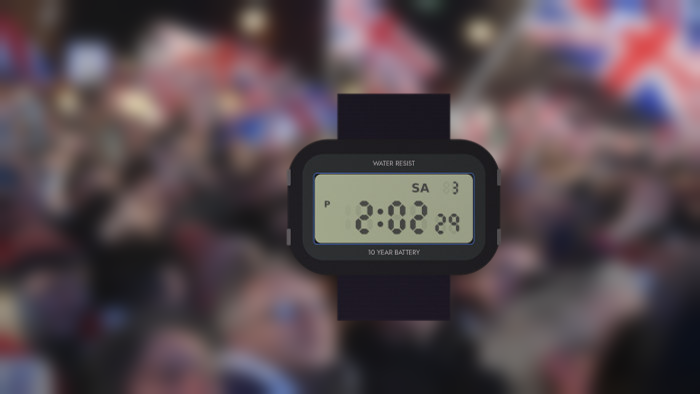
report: 2,02,29
